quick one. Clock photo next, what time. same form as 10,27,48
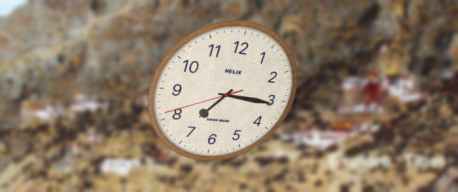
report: 7,15,41
